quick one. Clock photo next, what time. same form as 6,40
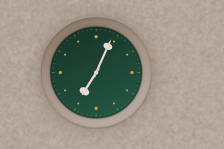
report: 7,04
